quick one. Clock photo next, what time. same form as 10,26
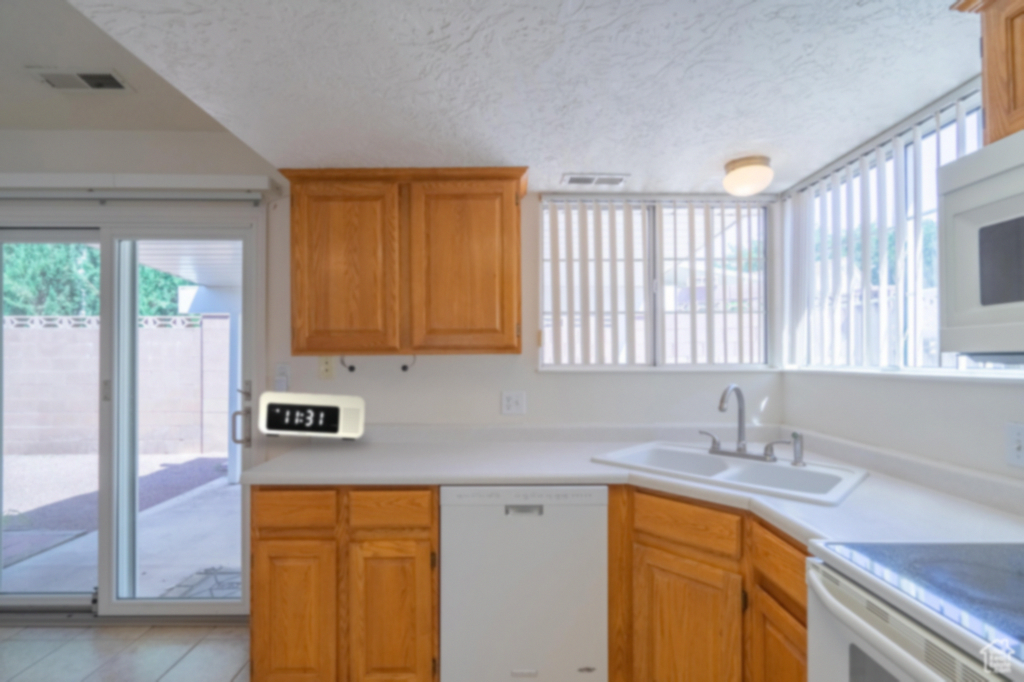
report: 11,31
